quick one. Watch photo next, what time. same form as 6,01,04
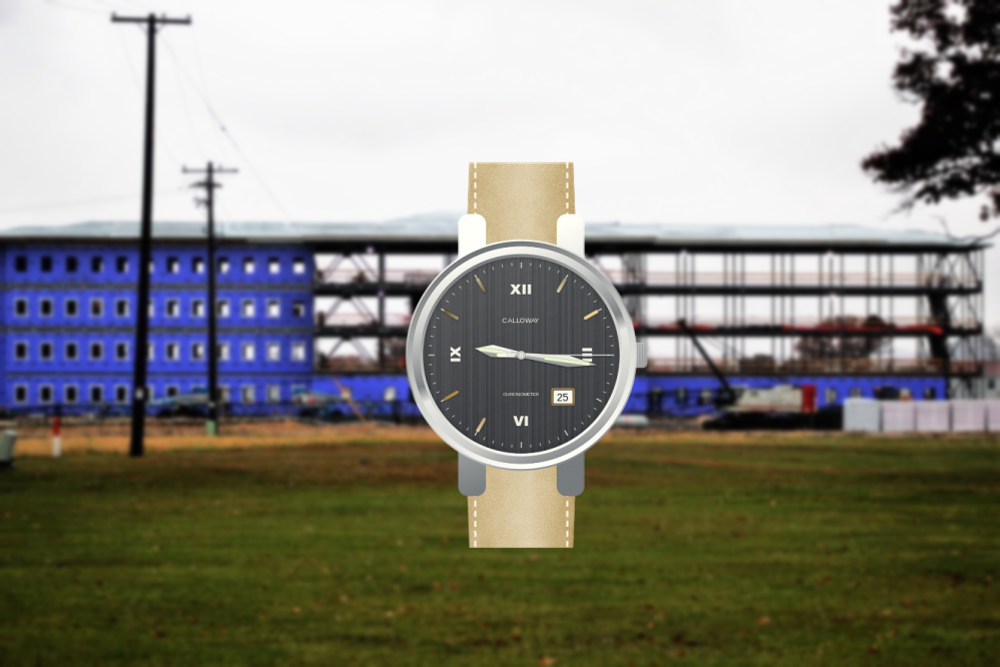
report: 9,16,15
